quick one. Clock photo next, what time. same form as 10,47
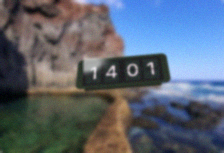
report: 14,01
